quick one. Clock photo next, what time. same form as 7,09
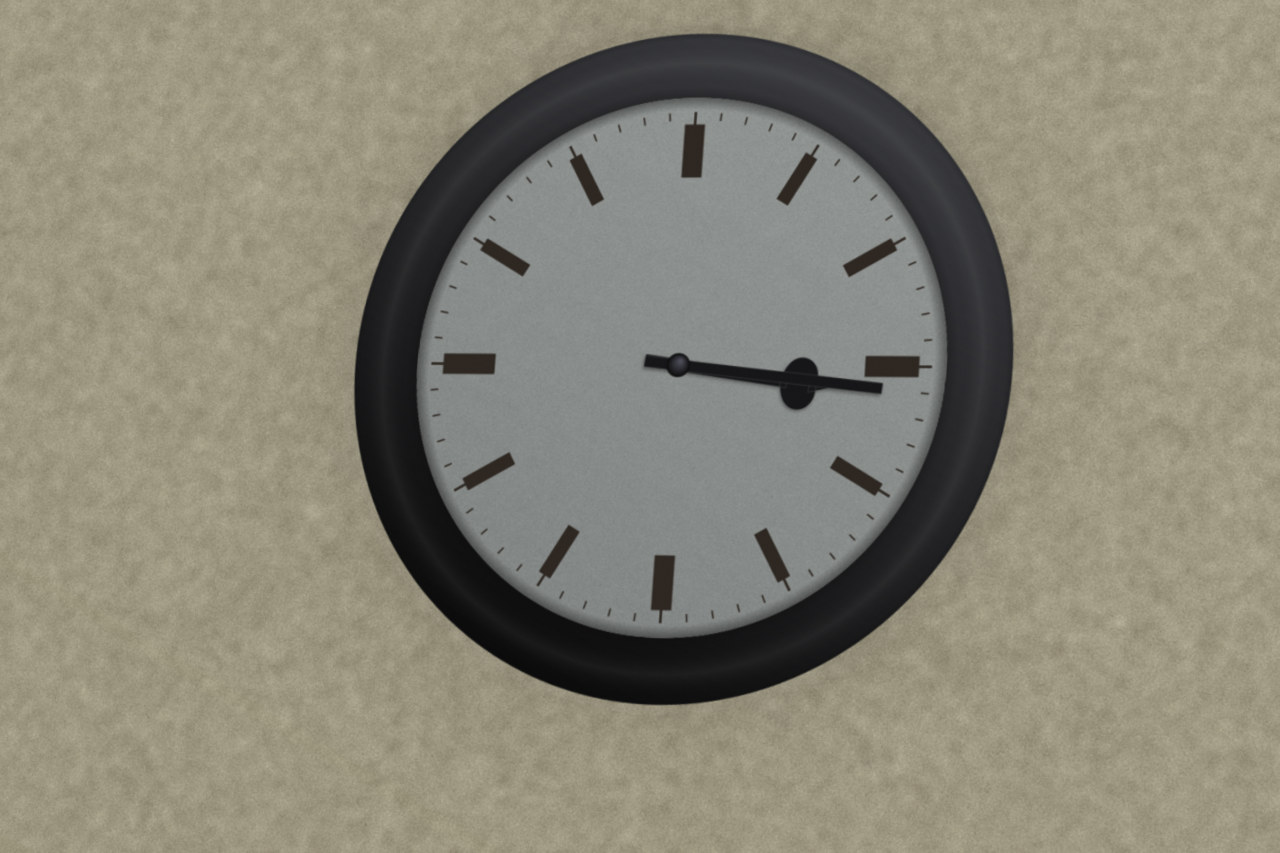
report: 3,16
